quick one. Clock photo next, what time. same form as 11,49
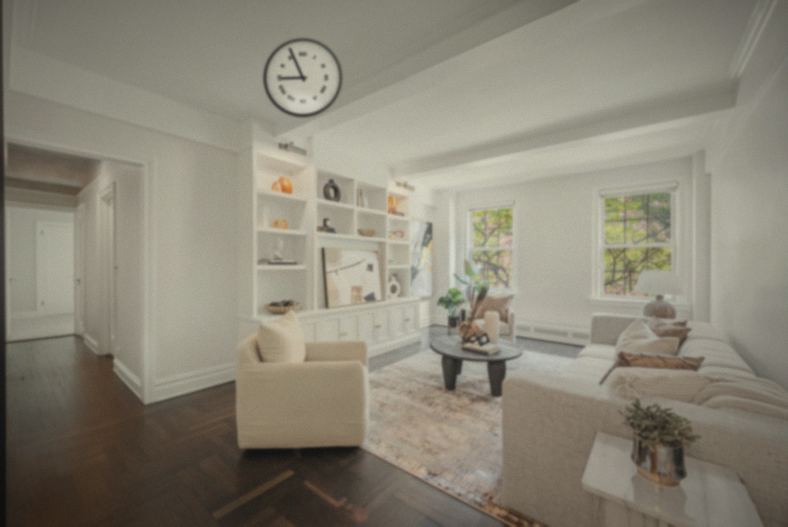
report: 8,56
